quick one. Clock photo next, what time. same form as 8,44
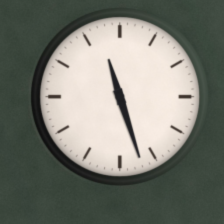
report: 11,27
